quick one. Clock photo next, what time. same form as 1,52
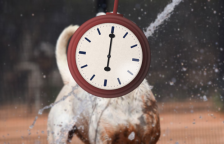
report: 6,00
